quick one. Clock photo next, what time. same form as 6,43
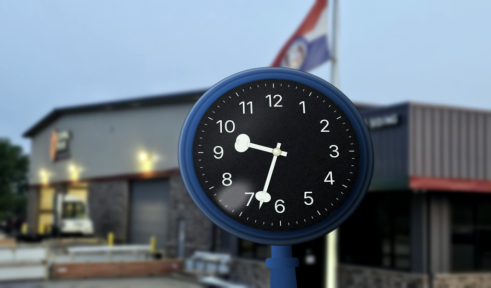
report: 9,33
